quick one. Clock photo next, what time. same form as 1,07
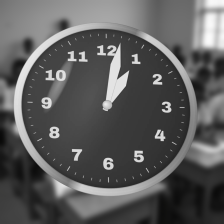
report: 1,02
